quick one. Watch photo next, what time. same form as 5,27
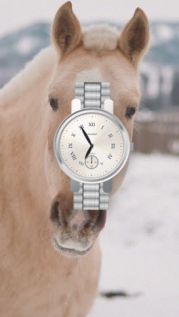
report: 6,55
